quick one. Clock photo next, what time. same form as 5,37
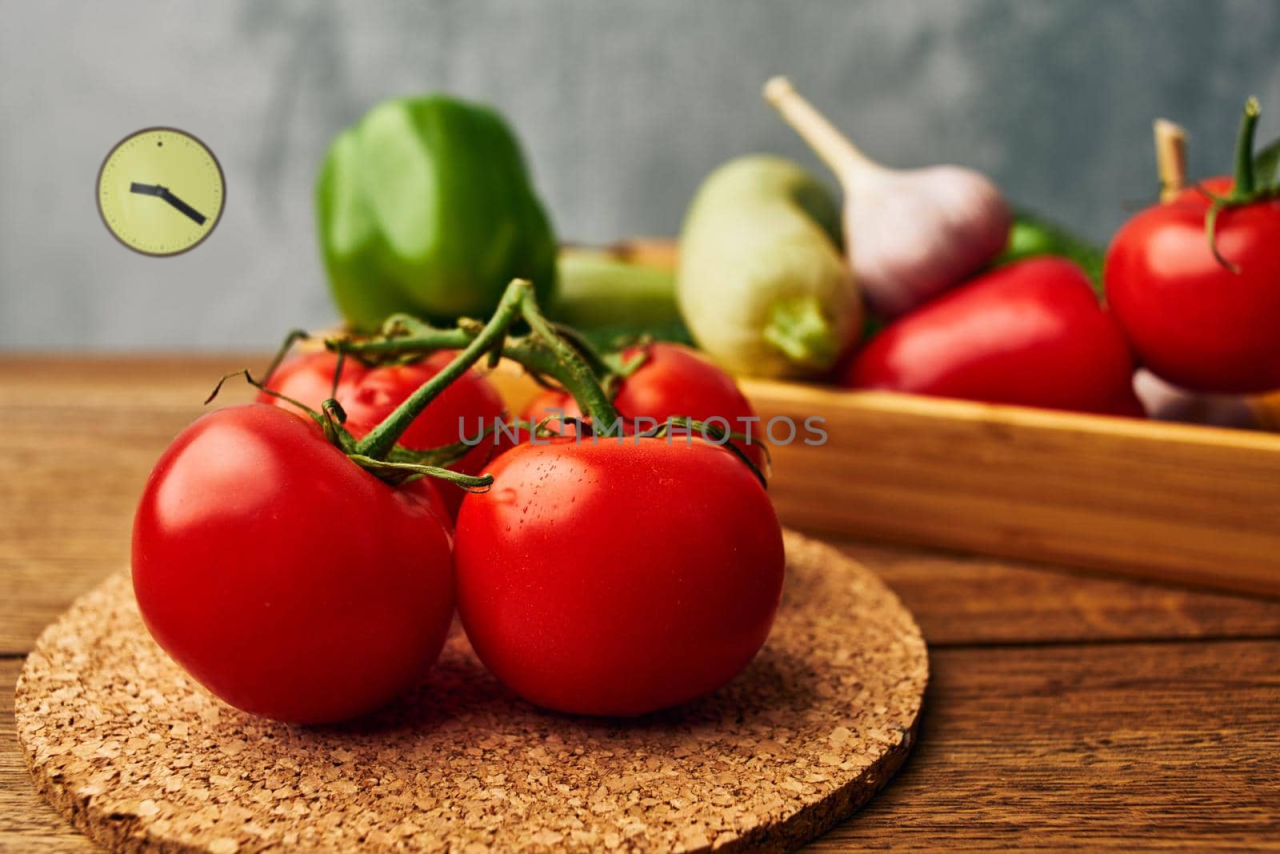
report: 9,21
